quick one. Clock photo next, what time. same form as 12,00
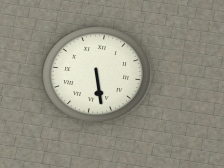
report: 5,27
